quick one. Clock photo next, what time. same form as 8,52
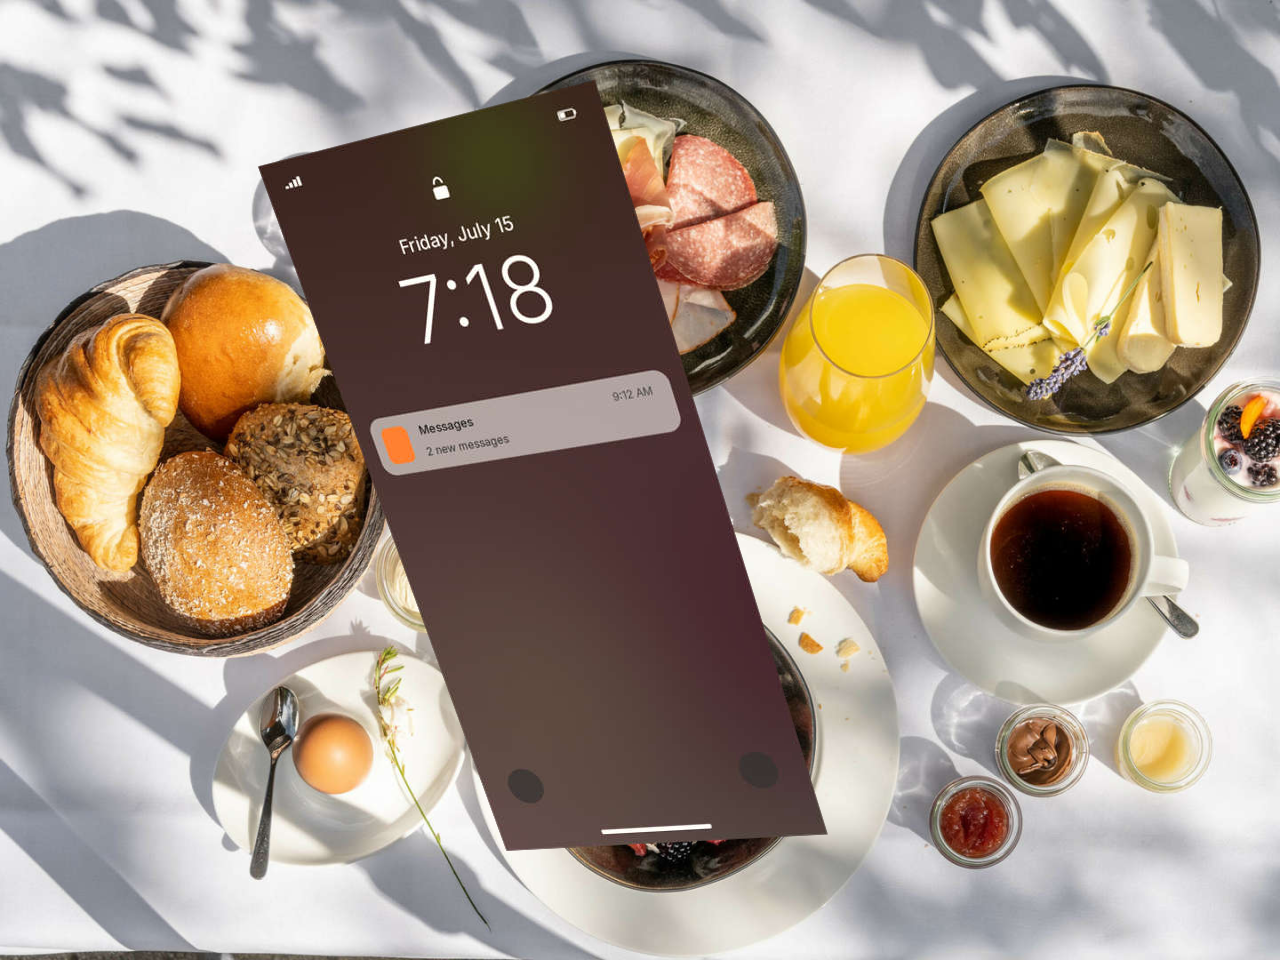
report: 7,18
